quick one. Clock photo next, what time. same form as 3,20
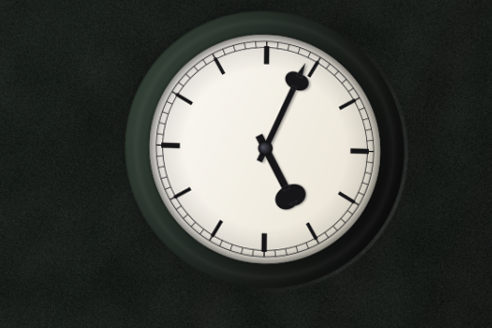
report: 5,04
